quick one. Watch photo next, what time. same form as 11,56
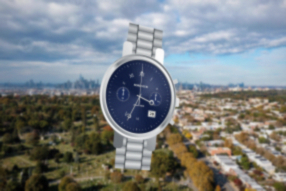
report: 3,34
